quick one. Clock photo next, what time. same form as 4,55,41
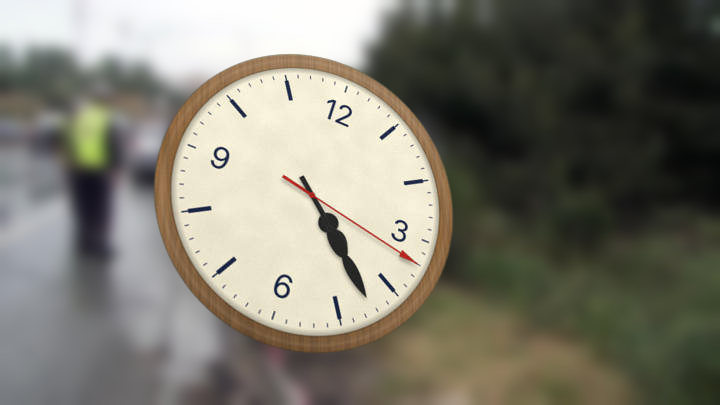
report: 4,22,17
